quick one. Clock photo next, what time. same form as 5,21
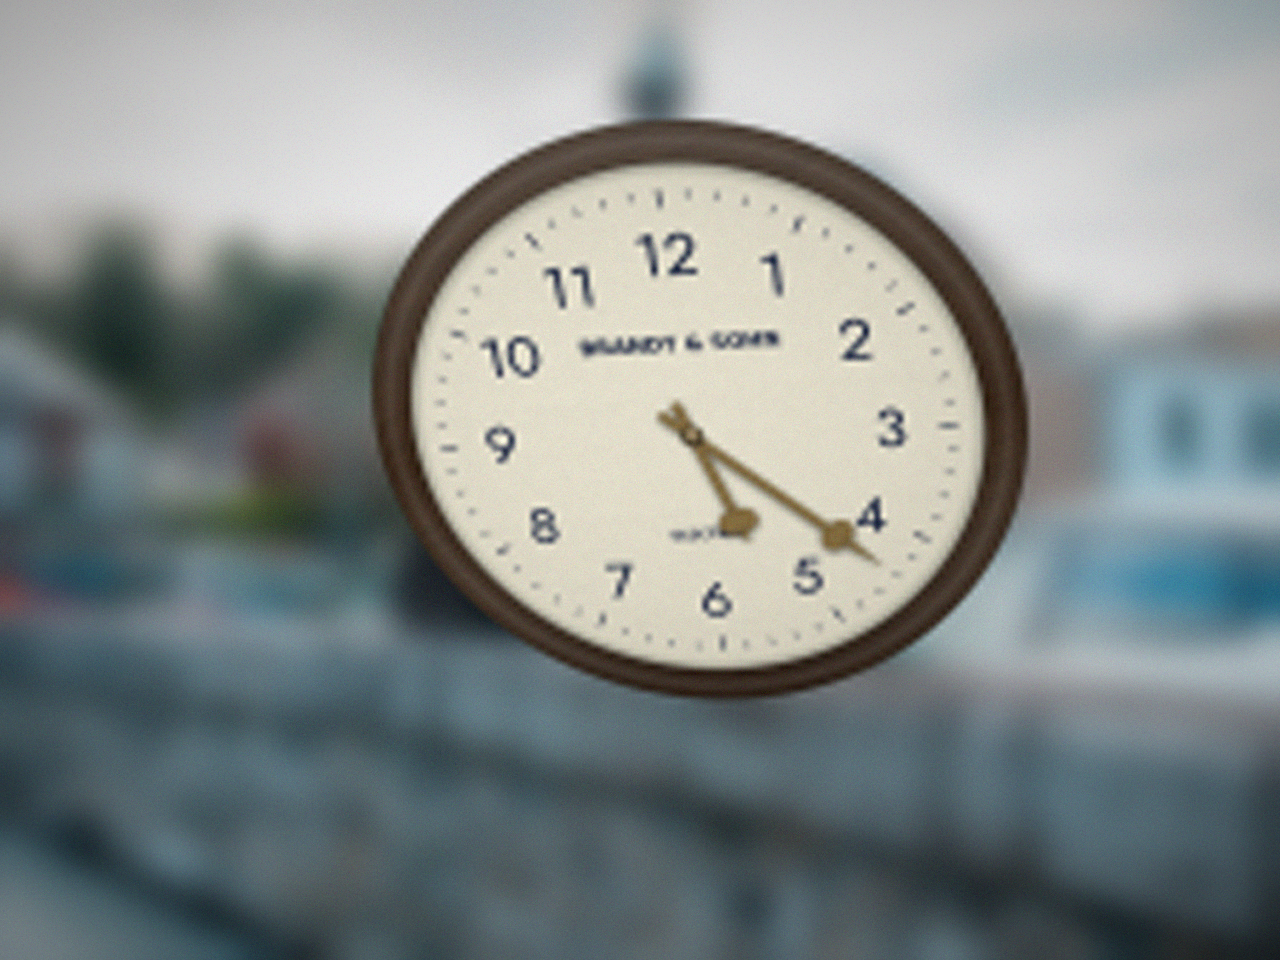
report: 5,22
